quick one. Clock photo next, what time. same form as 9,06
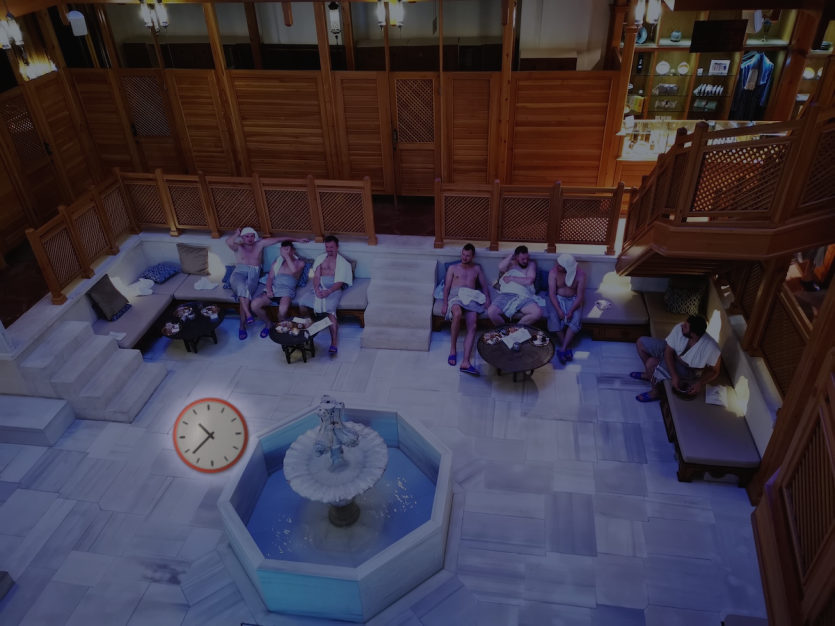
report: 10,38
